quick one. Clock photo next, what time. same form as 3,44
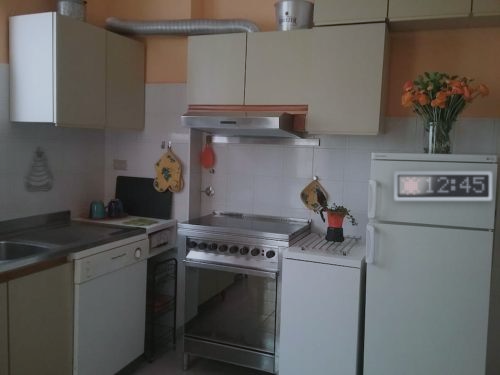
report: 12,45
